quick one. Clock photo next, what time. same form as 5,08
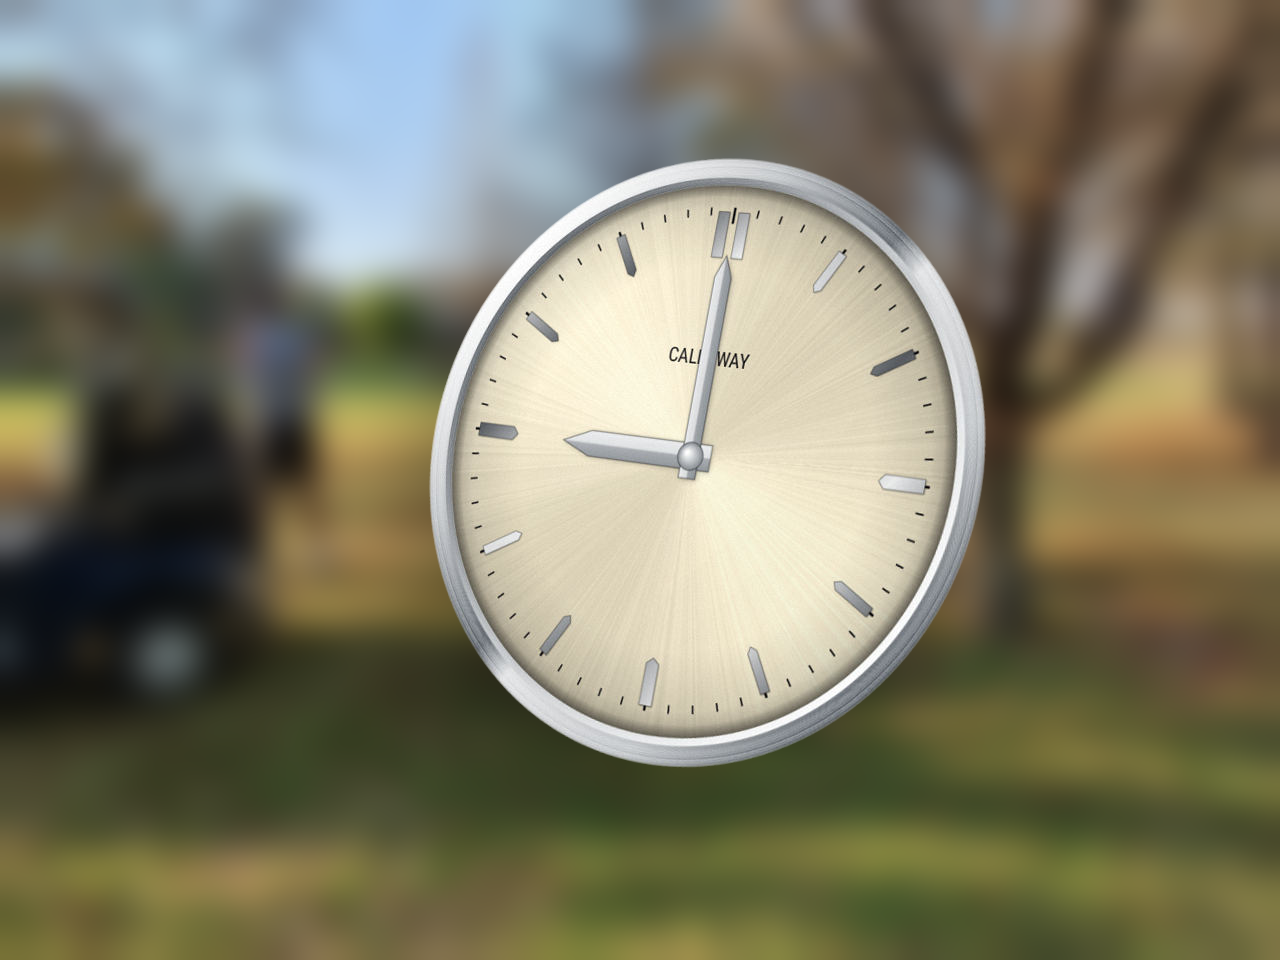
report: 9,00
